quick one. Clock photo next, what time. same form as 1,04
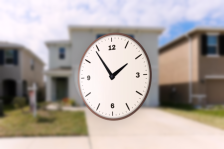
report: 1,54
